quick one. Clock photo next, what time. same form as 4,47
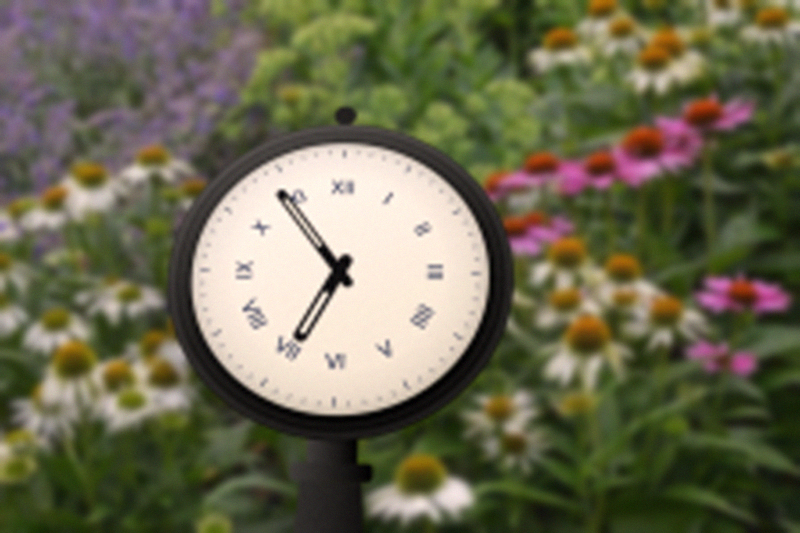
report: 6,54
